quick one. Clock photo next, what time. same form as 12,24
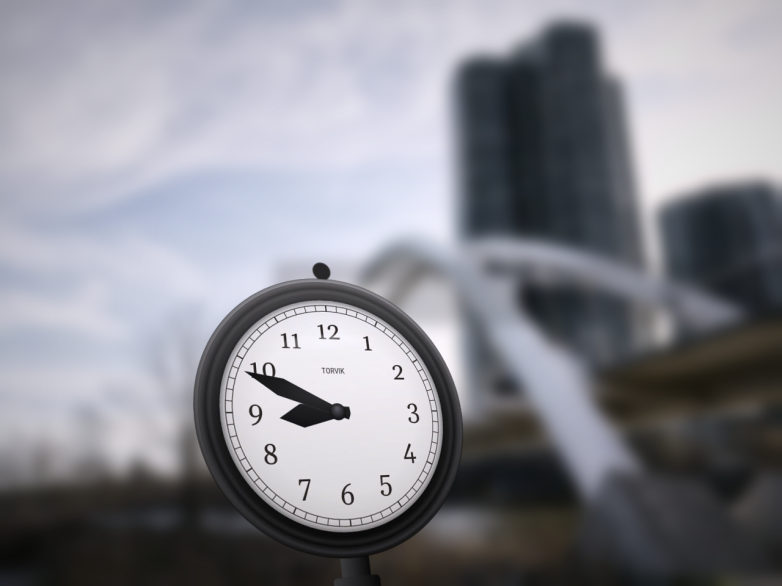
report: 8,49
